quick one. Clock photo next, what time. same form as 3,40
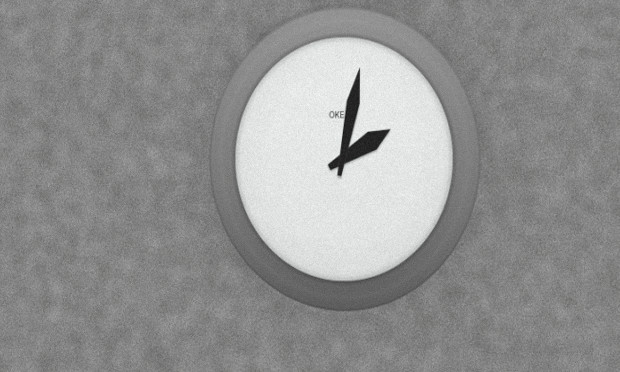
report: 2,02
